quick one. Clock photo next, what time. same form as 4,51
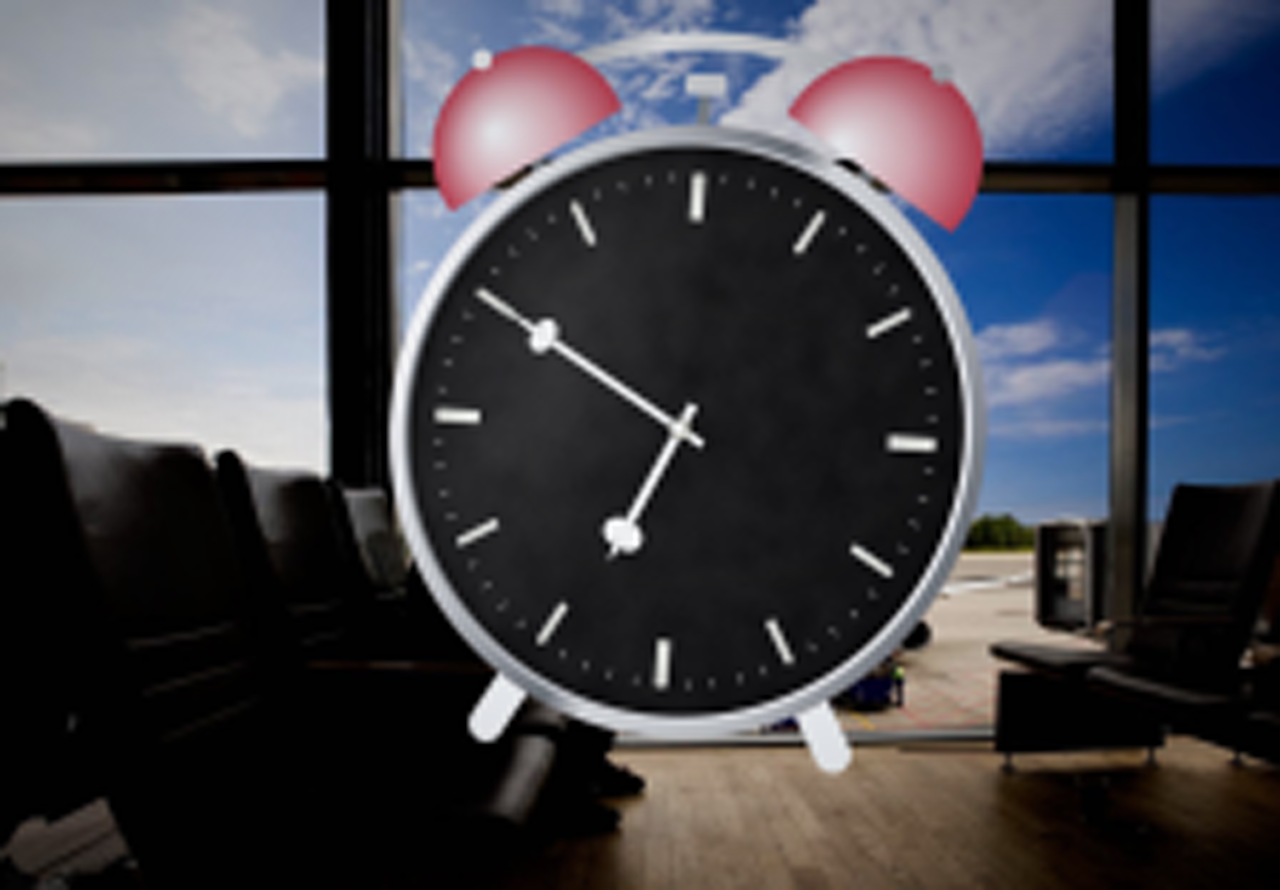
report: 6,50
